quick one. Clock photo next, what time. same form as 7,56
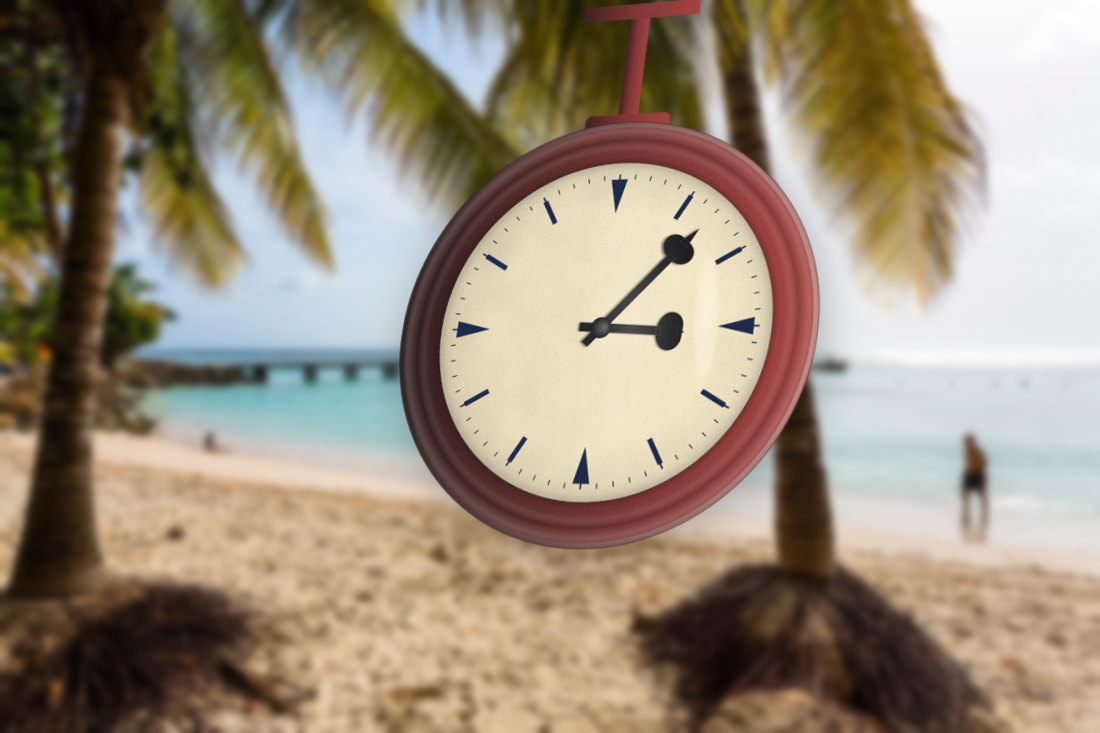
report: 3,07
